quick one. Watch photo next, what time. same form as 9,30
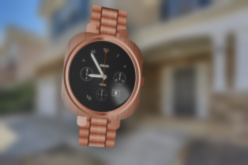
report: 8,54
